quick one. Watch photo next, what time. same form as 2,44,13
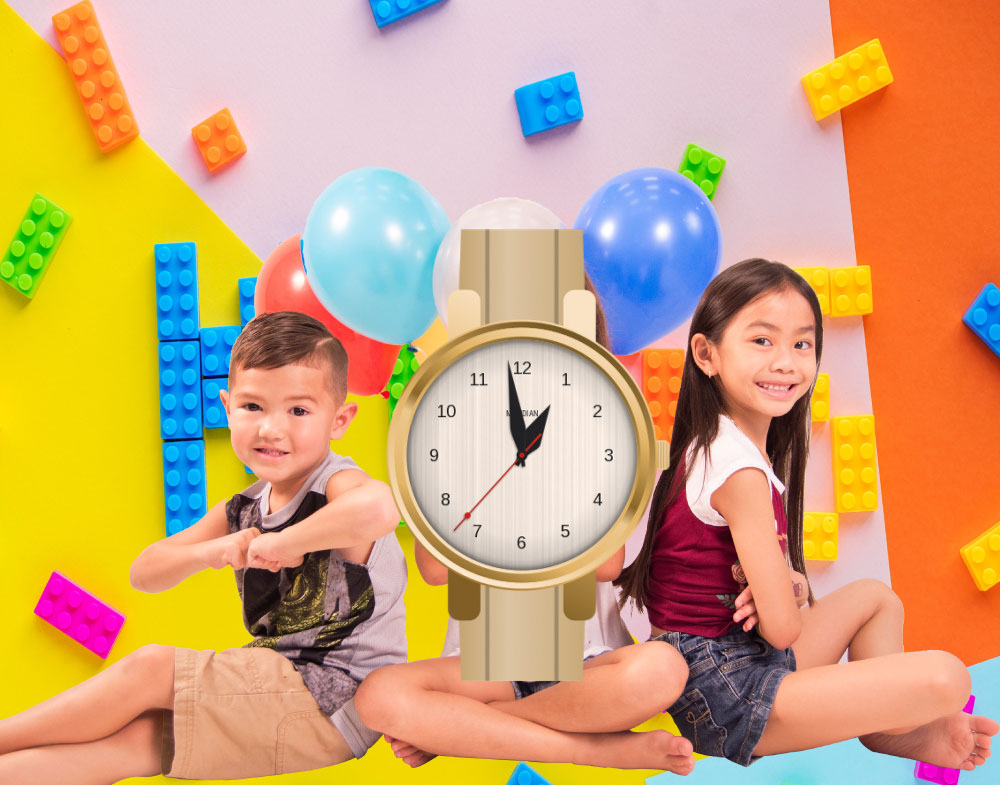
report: 12,58,37
